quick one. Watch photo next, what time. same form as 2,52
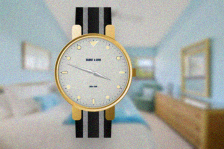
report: 3,48
